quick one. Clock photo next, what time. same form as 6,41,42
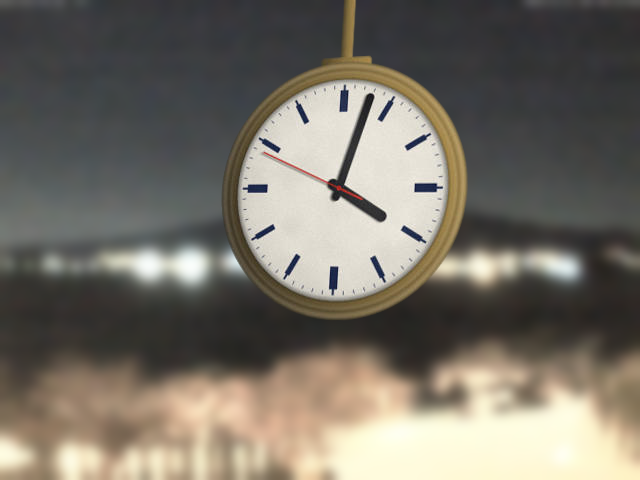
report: 4,02,49
